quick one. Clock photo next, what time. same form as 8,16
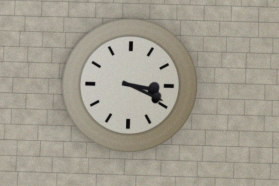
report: 3,19
